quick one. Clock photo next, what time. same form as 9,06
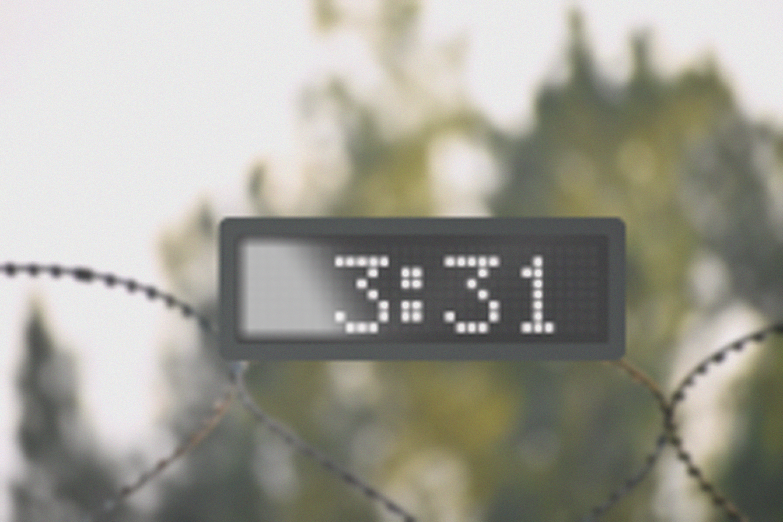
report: 3,31
